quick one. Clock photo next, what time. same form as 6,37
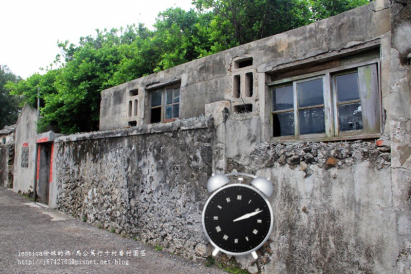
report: 2,11
